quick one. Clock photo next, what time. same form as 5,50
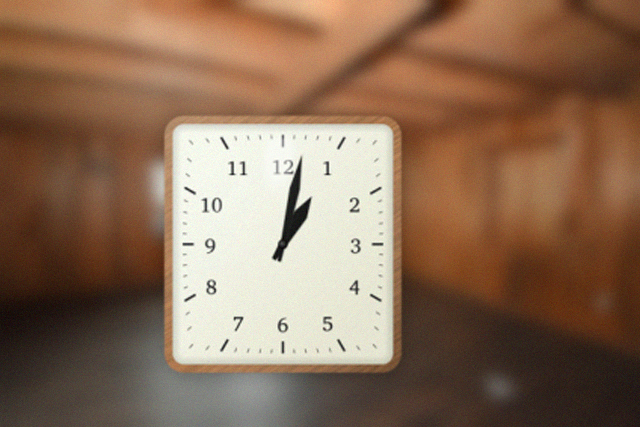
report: 1,02
